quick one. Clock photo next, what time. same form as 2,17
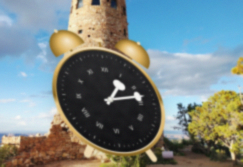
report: 1,13
